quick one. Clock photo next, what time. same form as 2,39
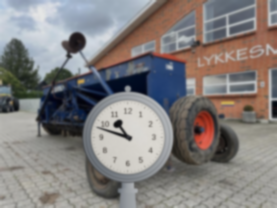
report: 10,48
